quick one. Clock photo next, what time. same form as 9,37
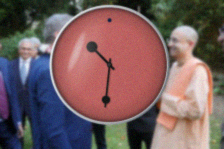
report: 10,31
